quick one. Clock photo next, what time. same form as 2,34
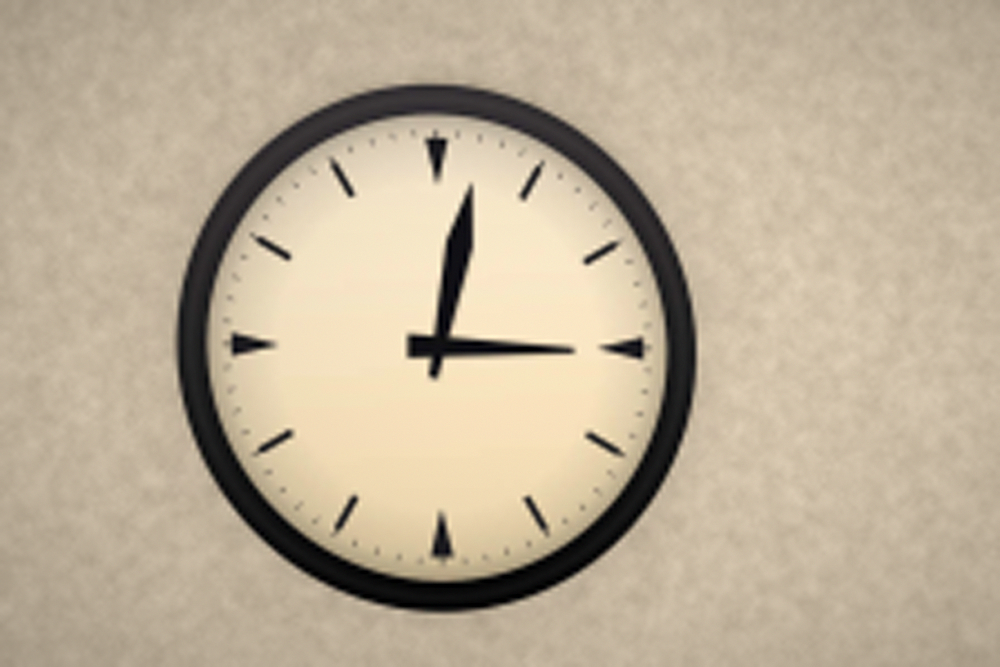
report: 3,02
